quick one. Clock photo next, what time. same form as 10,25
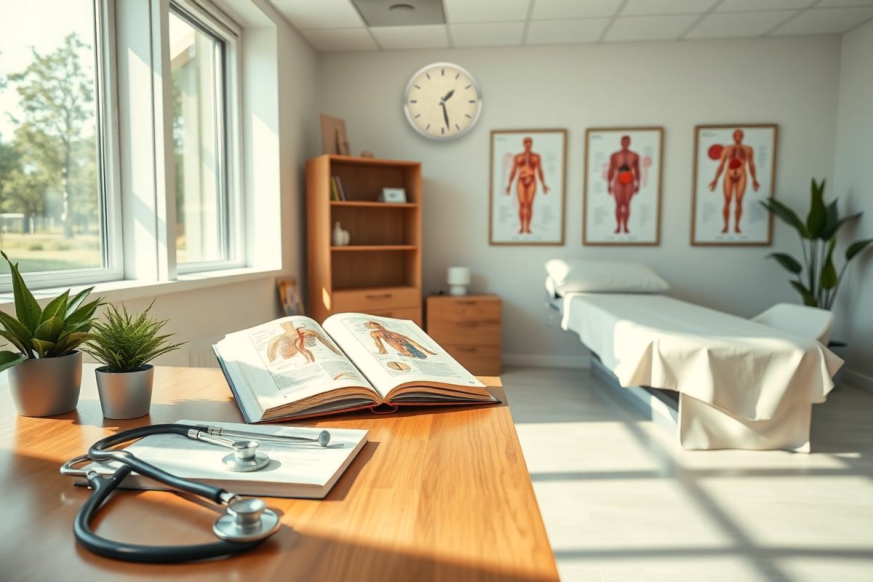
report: 1,28
